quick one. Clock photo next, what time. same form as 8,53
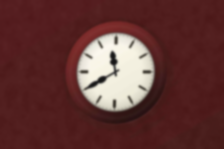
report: 11,40
